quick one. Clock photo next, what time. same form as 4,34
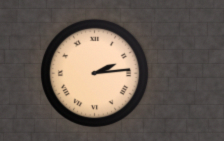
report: 2,14
